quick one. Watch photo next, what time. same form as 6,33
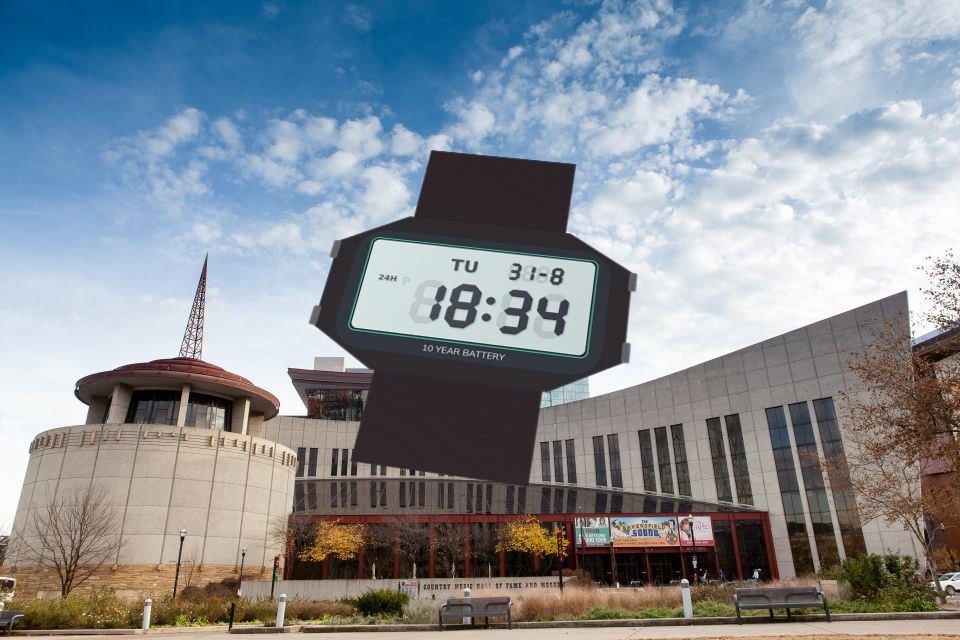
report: 18,34
